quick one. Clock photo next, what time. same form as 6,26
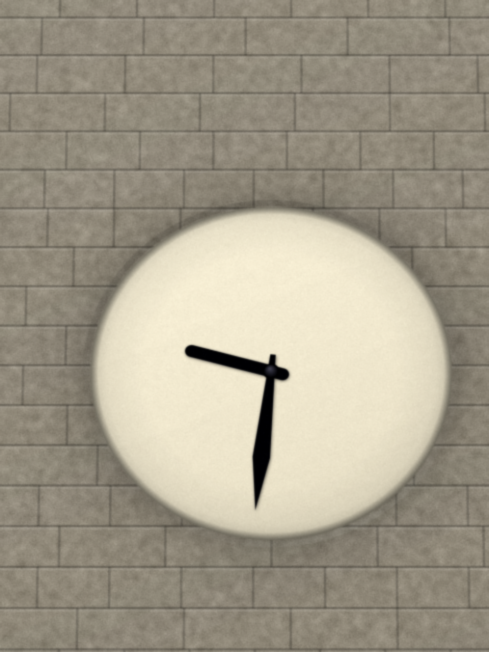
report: 9,31
